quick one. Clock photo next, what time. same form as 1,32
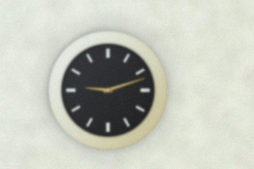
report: 9,12
